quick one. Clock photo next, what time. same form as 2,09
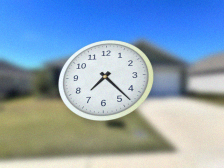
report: 7,23
